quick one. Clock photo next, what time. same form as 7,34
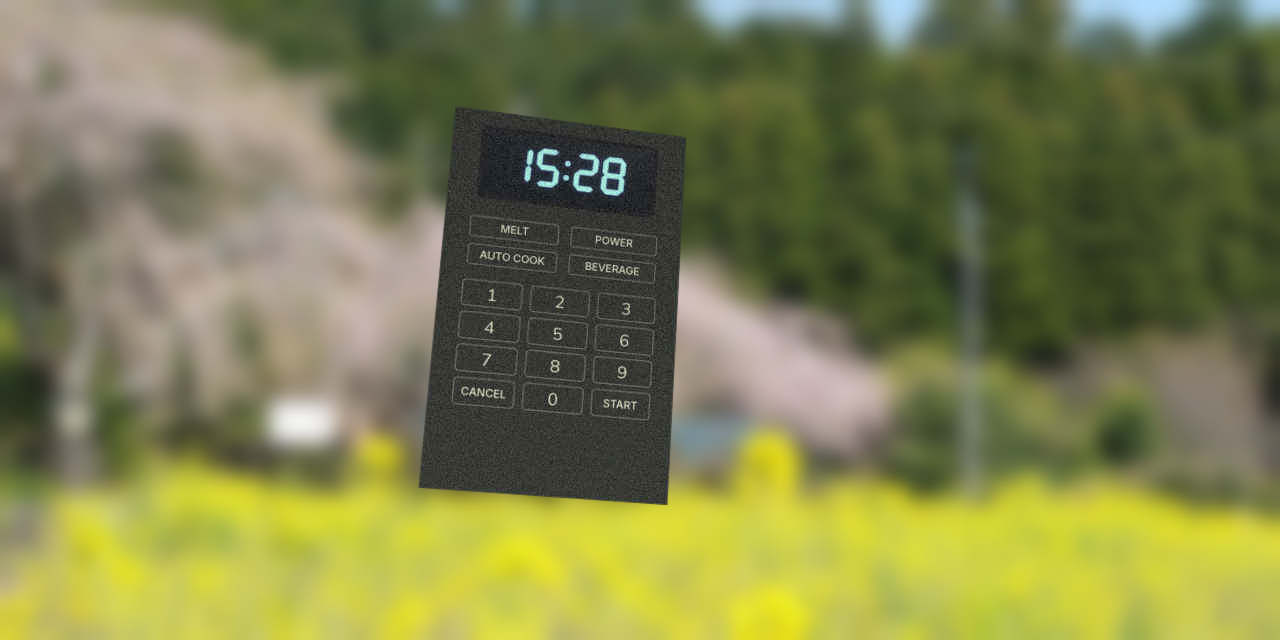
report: 15,28
